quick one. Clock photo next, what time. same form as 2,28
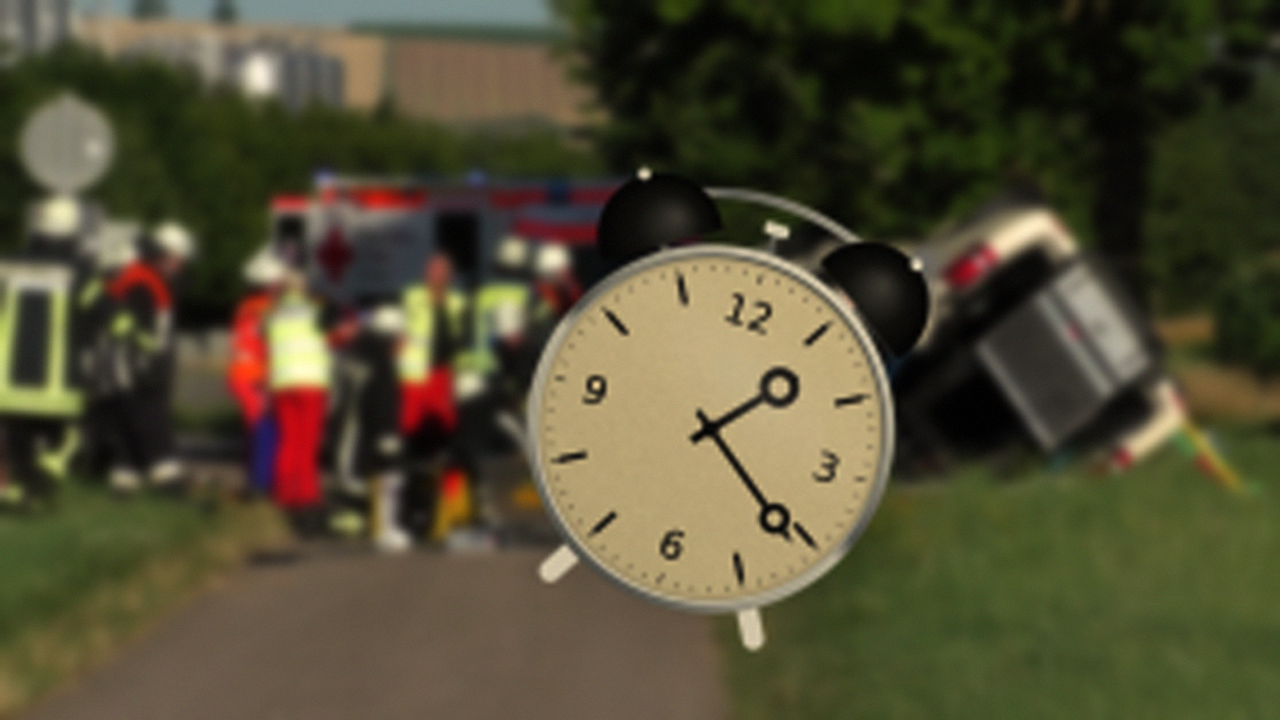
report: 1,21
